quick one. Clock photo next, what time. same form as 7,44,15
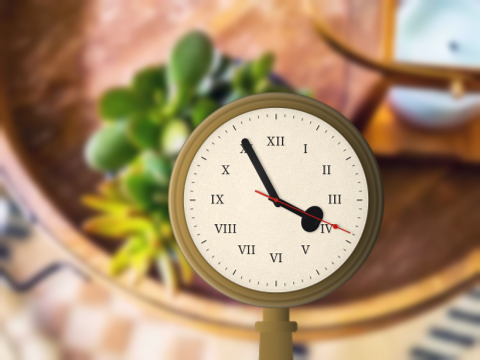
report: 3,55,19
